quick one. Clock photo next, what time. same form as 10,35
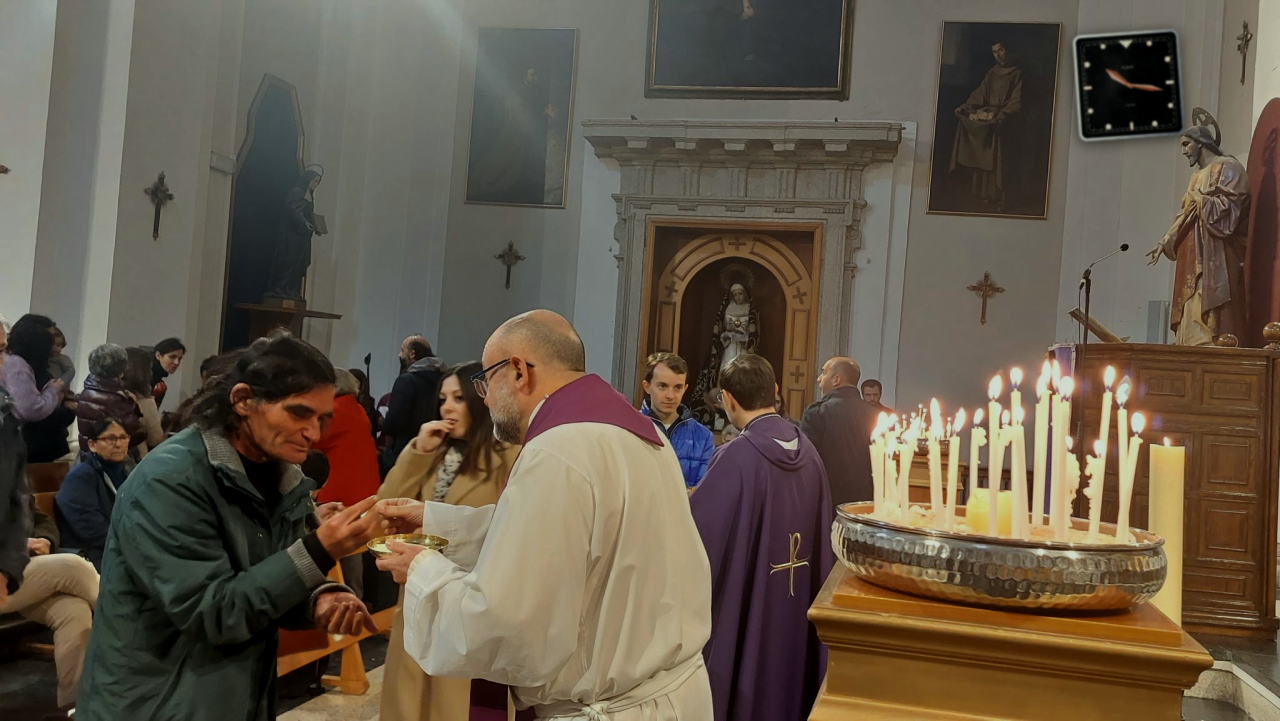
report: 10,17
